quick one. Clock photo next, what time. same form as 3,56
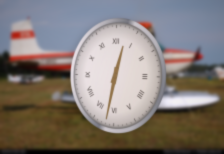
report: 12,32
